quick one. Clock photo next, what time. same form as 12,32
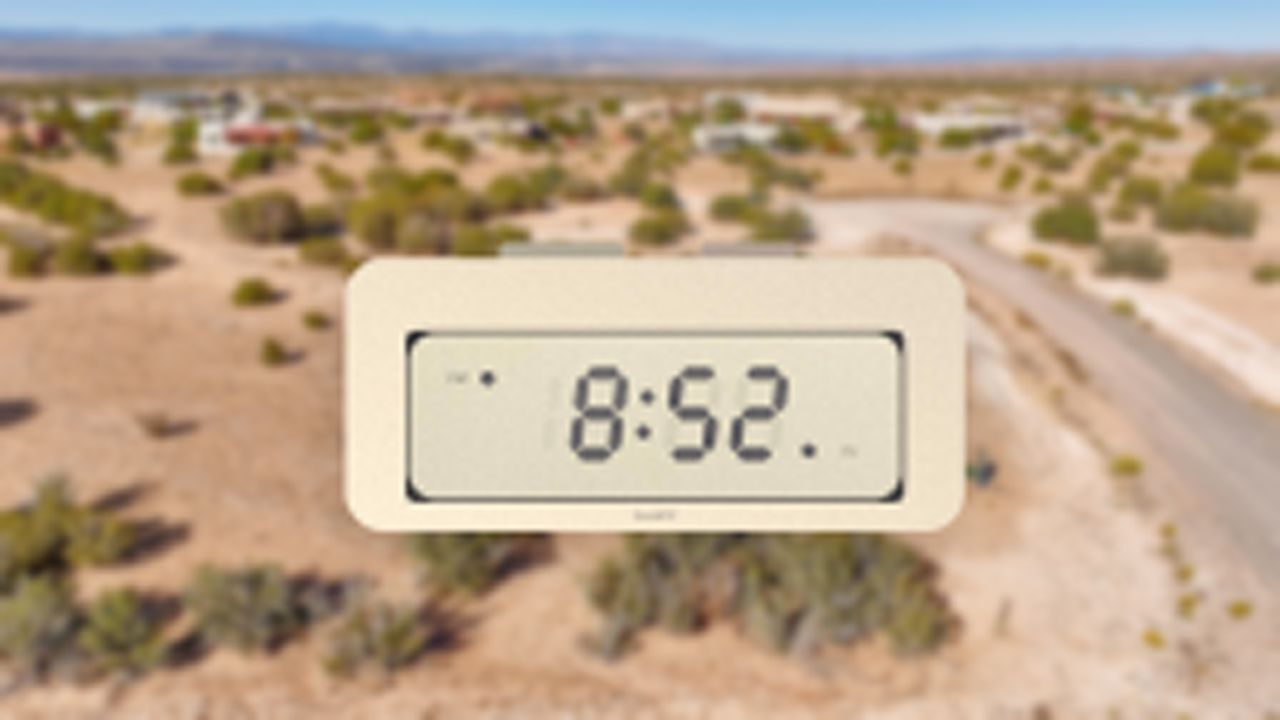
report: 8,52
